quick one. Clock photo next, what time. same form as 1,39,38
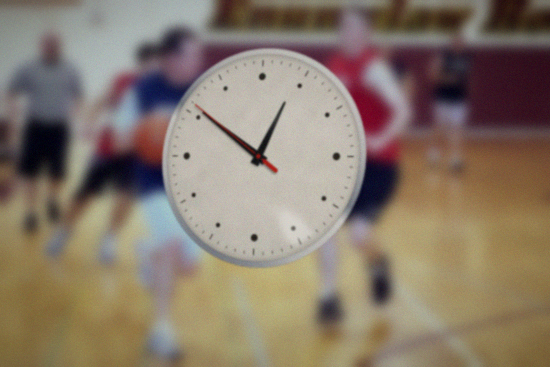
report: 12,50,51
